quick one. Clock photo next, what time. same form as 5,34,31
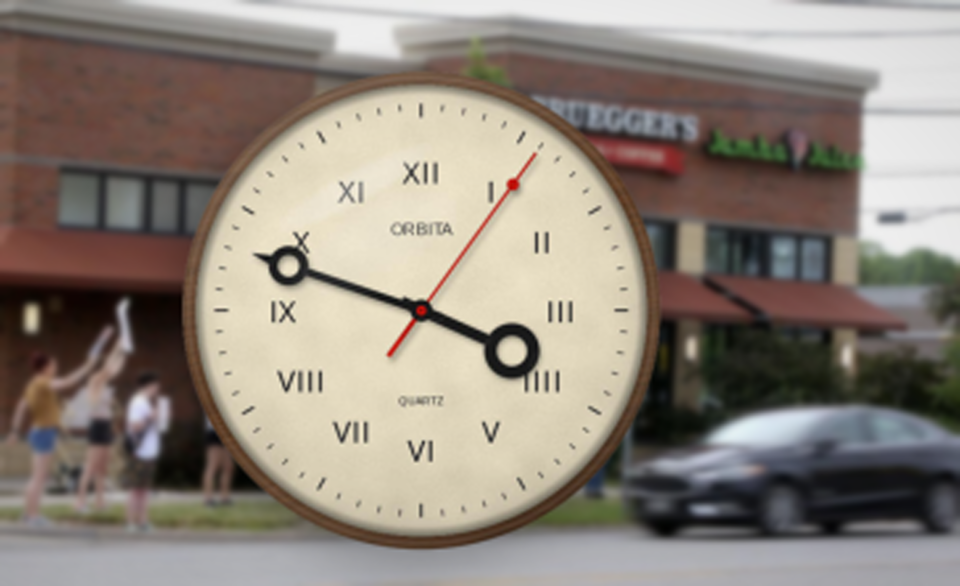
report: 3,48,06
